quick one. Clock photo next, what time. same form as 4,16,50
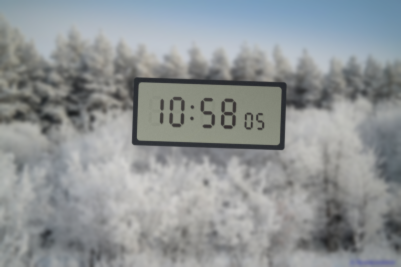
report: 10,58,05
